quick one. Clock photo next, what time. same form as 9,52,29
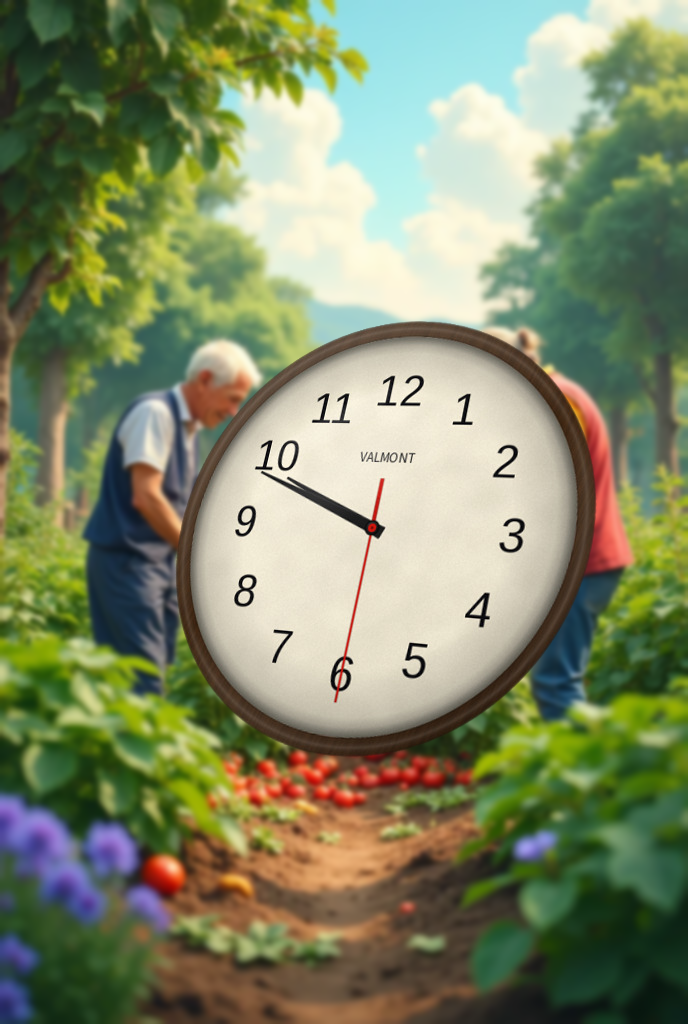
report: 9,48,30
